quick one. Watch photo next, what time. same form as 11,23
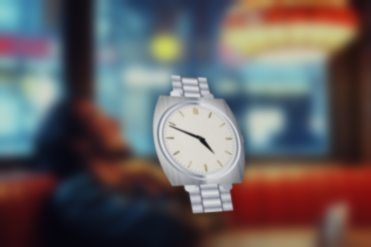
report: 4,49
